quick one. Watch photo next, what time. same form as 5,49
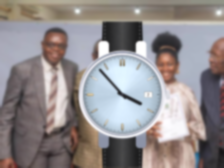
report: 3,53
